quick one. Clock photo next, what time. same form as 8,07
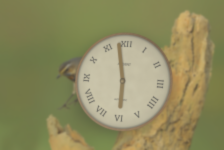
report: 5,58
